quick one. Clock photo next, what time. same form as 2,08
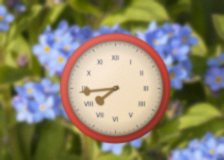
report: 7,44
